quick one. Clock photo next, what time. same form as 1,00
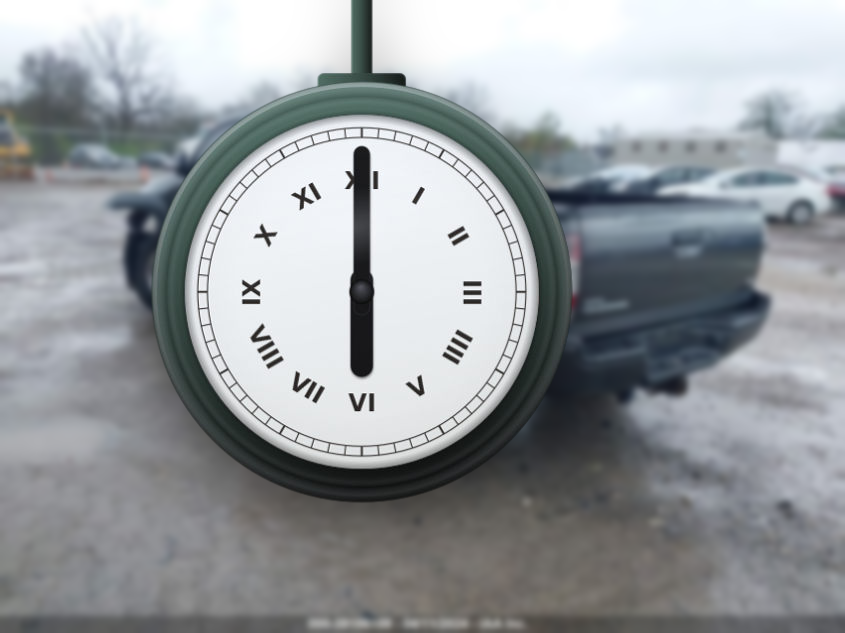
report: 6,00
